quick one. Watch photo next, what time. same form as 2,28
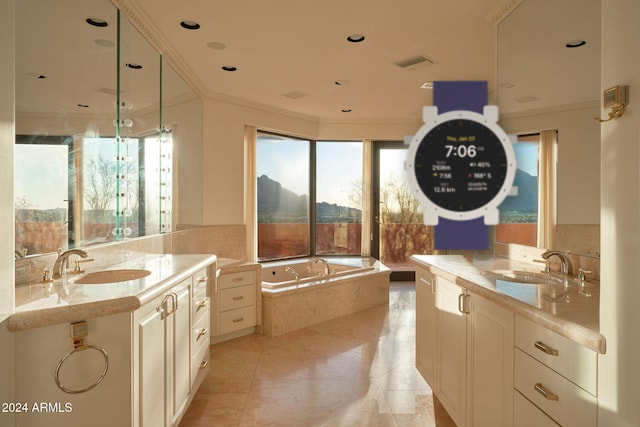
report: 7,06
